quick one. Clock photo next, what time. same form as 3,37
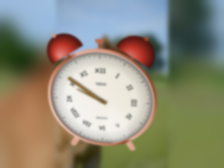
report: 9,51
